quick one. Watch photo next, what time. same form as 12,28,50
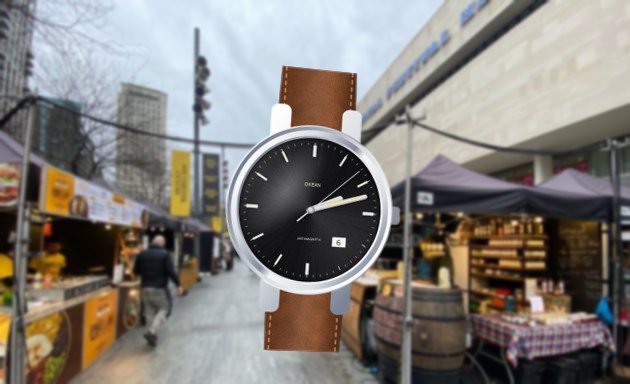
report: 2,12,08
